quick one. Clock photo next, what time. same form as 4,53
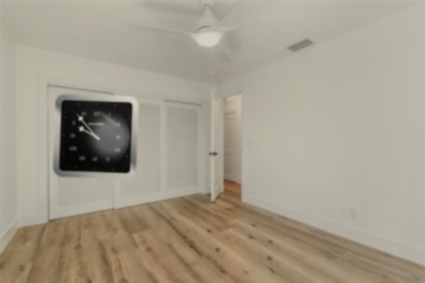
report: 9,53
